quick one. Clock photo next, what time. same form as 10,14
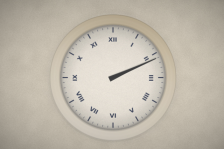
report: 2,11
